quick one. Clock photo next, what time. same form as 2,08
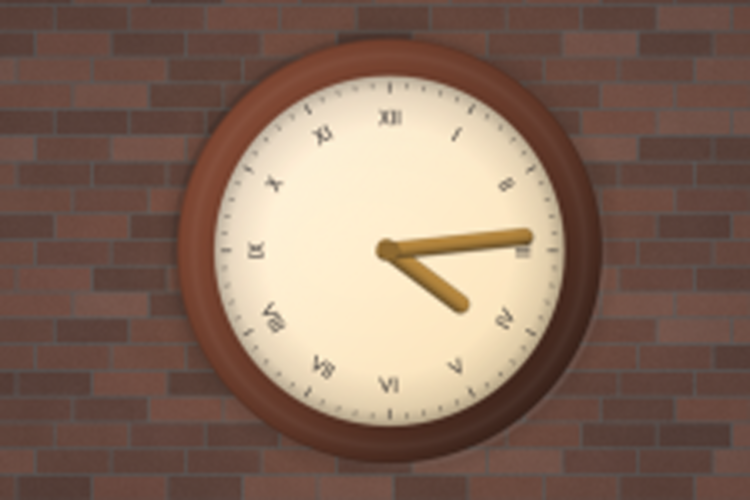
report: 4,14
